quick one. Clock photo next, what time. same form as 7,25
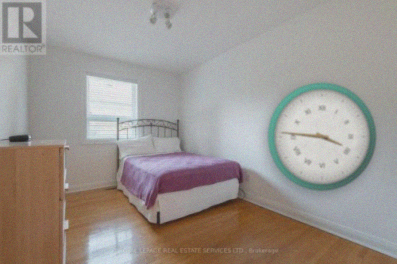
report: 3,46
